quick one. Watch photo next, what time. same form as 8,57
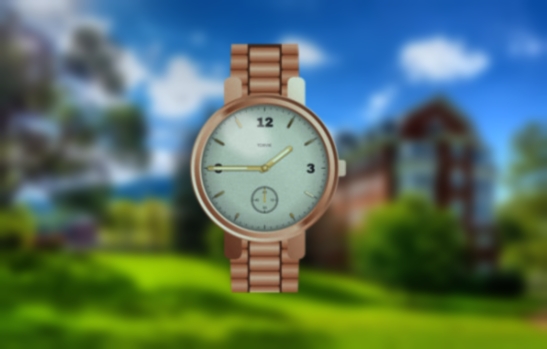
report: 1,45
